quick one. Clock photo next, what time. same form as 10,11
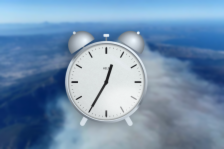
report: 12,35
